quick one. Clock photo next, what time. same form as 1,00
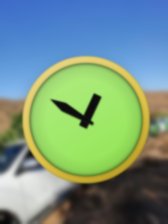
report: 12,50
